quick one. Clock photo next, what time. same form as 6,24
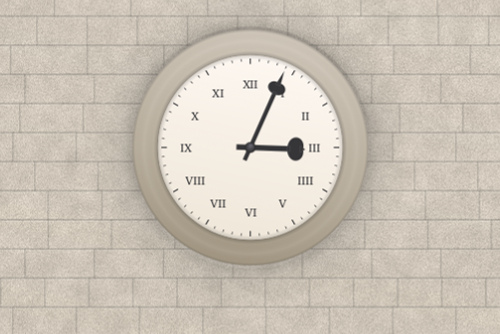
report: 3,04
